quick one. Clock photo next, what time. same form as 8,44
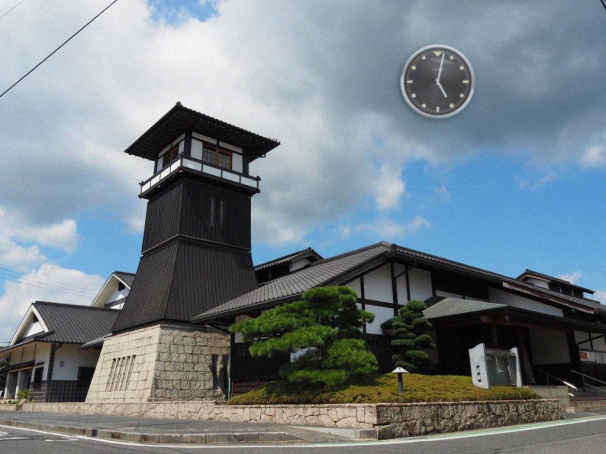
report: 5,02
